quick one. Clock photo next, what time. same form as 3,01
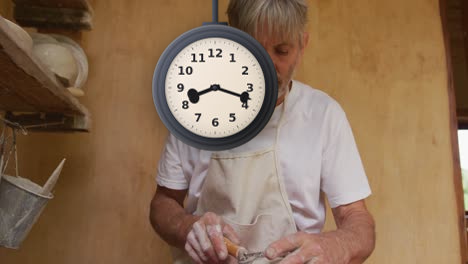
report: 8,18
